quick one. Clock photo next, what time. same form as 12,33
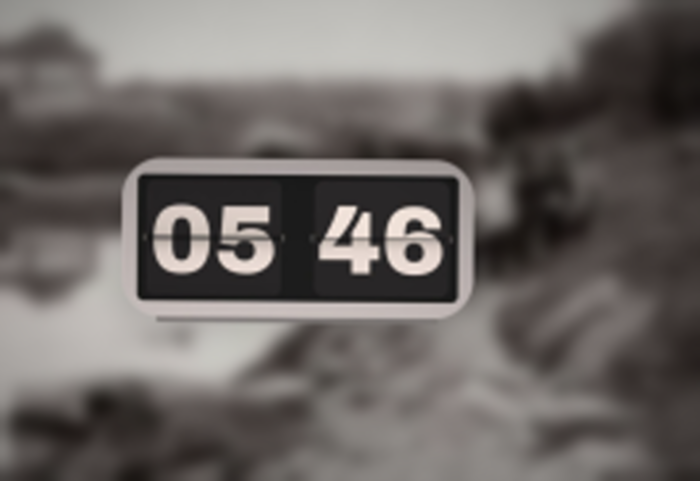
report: 5,46
